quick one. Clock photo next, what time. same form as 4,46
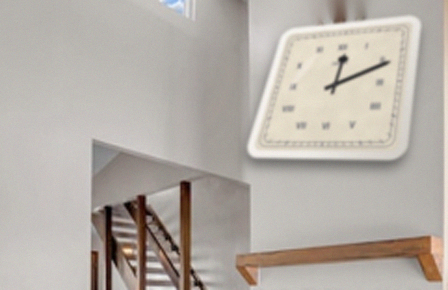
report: 12,11
